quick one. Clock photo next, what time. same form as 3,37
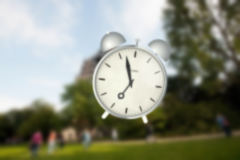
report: 6,57
